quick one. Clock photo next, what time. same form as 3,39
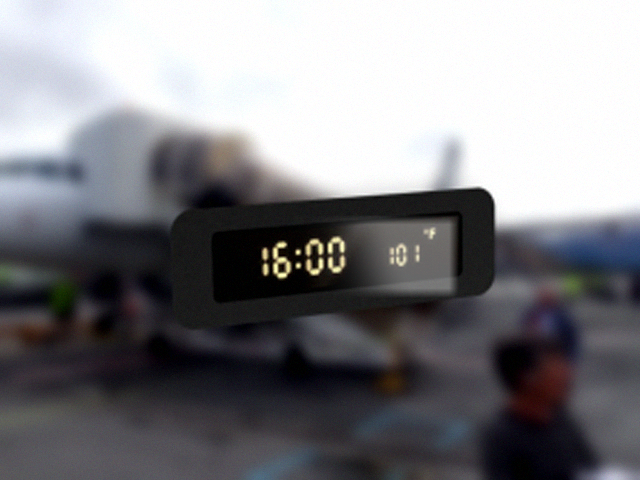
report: 16,00
